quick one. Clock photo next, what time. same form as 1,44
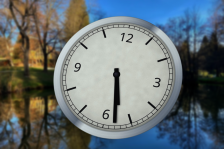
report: 5,28
